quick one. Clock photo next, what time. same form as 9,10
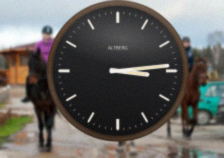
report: 3,14
